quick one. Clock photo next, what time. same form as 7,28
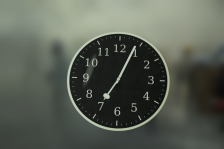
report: 7,04
